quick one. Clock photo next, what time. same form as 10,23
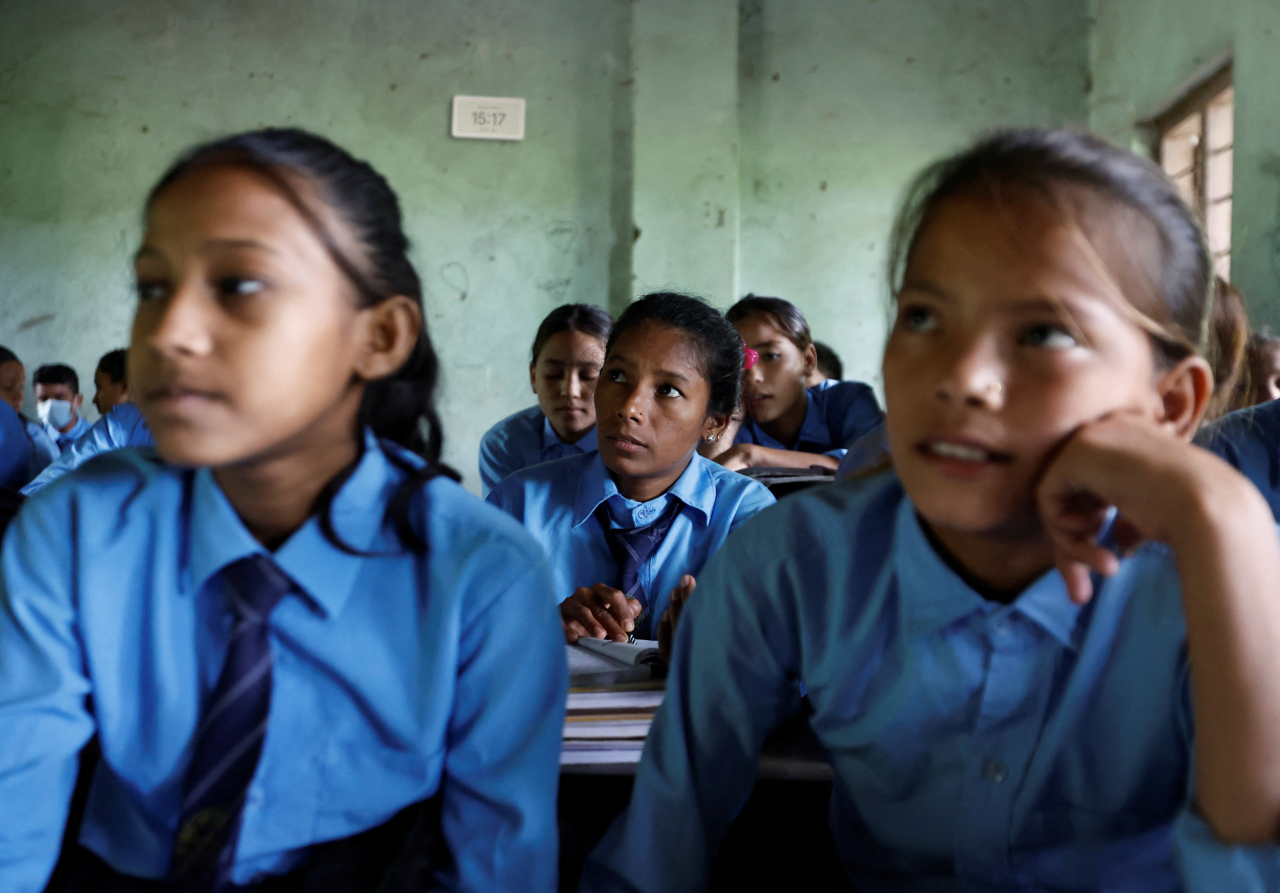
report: 15,17
